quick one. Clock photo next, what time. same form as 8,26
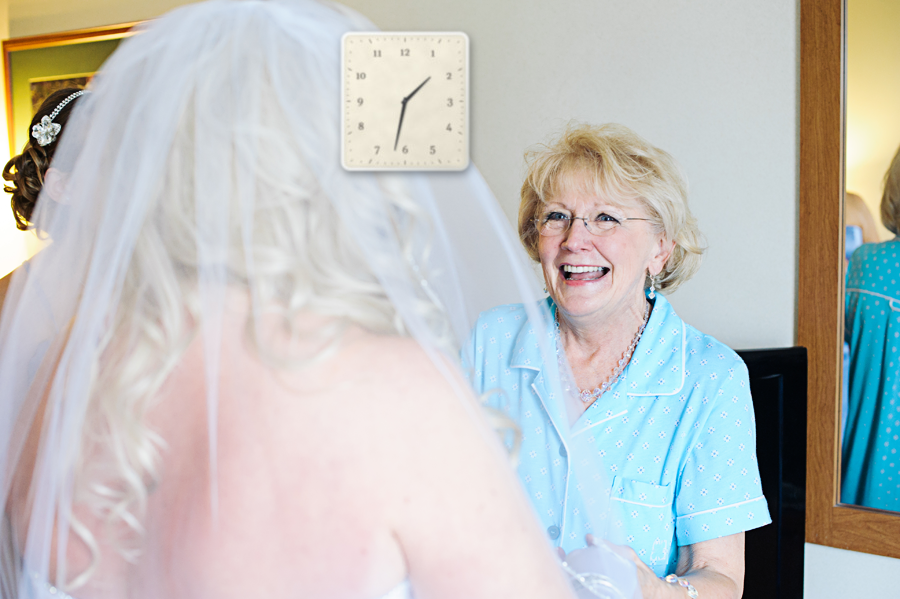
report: 1,32
